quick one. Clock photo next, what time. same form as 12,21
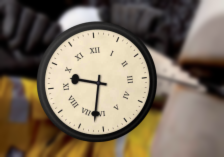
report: 9,32
